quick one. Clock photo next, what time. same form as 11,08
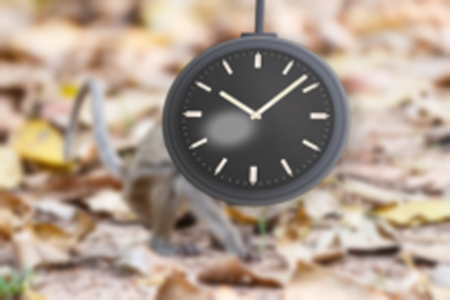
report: 10,08
